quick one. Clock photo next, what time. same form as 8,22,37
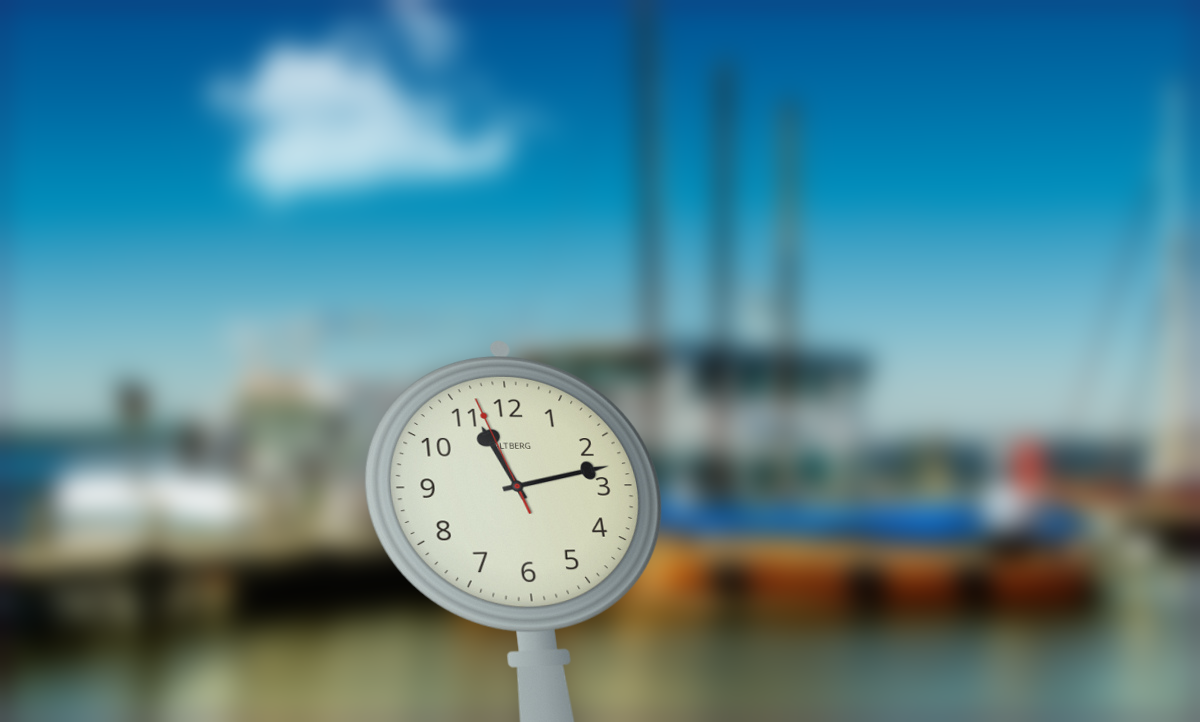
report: 11,12,57
